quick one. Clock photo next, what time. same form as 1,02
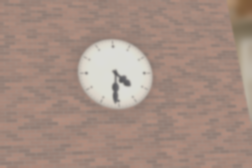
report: 4,31
